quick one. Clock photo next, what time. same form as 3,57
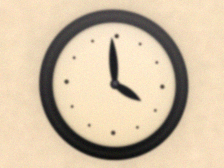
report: 3,59
